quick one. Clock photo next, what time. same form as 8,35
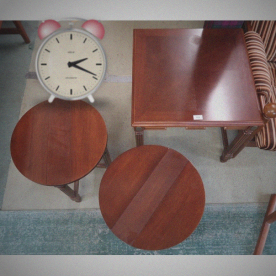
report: 2,19
